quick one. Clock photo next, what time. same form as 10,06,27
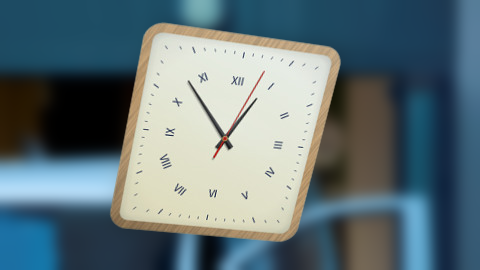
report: 12,53,03
